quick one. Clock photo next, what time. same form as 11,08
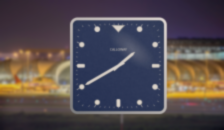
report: 1,40
